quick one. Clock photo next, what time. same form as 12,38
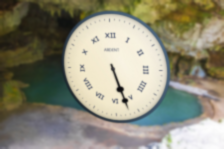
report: 5,27
